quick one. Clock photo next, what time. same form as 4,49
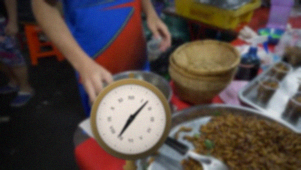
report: 7,07
